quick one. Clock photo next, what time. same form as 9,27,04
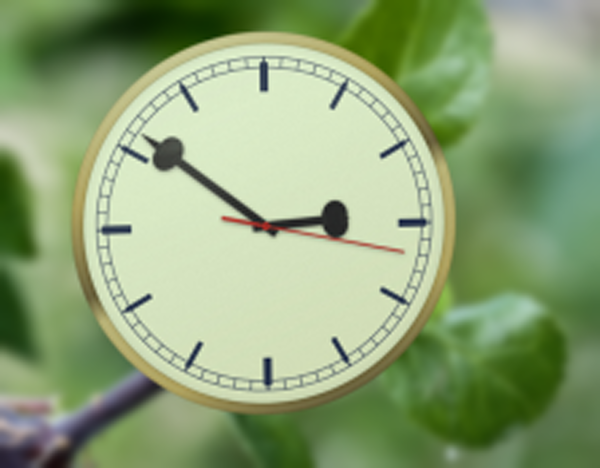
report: 2,51,17
